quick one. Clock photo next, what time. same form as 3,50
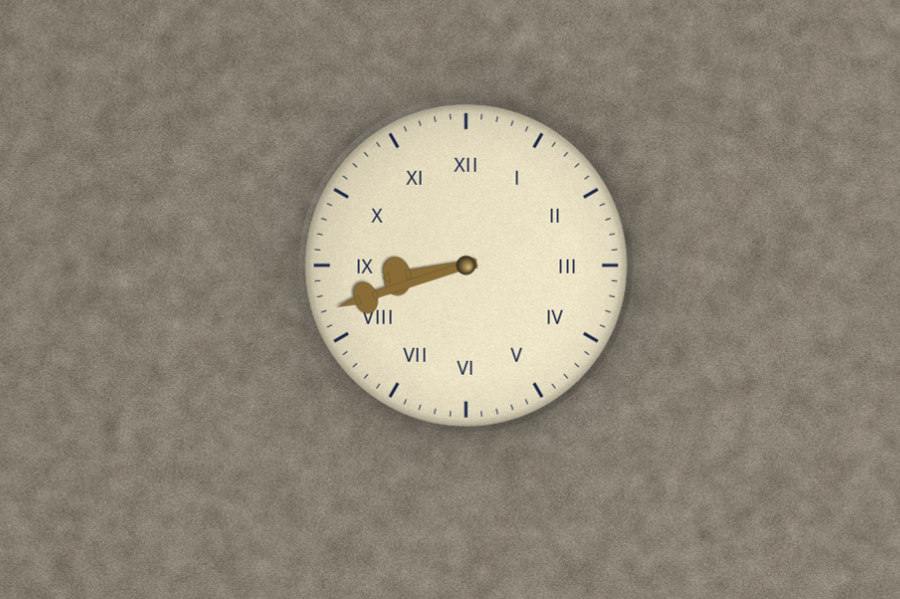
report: 8,42
